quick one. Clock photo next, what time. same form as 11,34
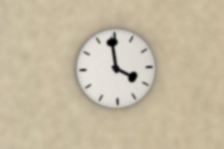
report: 3,59
